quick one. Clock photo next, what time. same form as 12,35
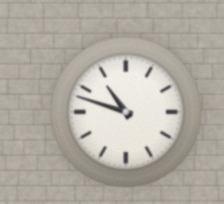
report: 10,48
